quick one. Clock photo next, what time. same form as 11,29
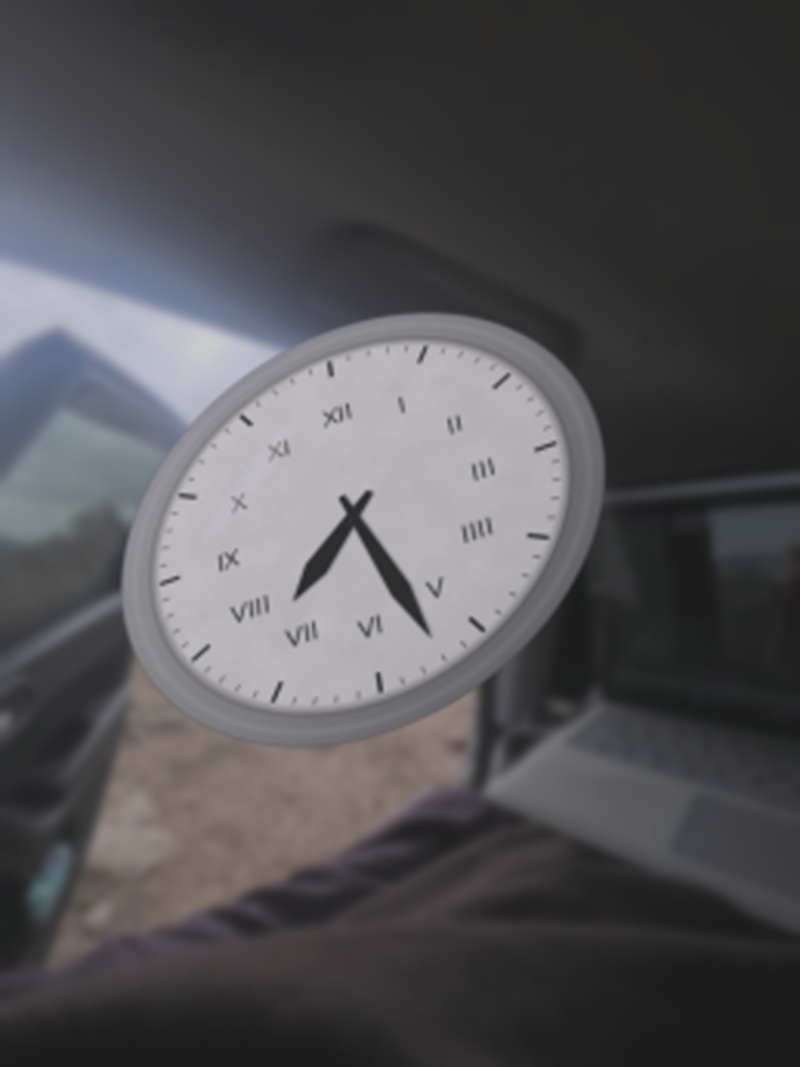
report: 7,27
